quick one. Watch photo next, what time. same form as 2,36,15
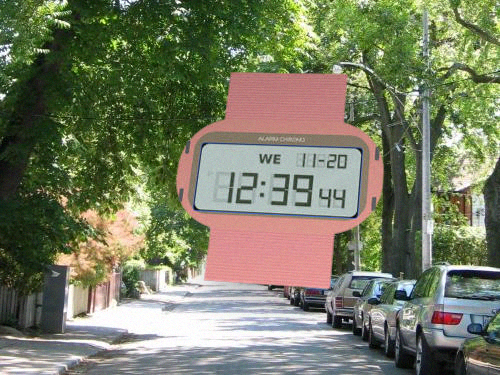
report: 12,39,44
